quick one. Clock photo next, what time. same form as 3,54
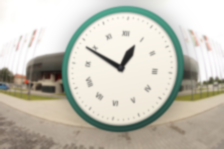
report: 12,49
